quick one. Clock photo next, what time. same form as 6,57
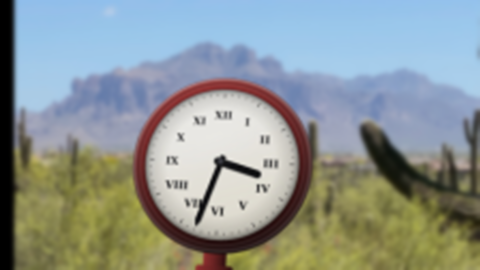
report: 3,33
